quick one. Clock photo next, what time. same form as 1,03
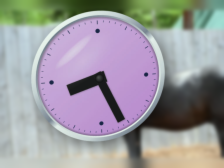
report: 8,26
